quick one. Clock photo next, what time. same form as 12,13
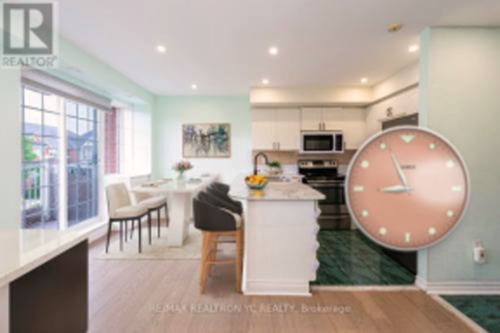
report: 8,56
